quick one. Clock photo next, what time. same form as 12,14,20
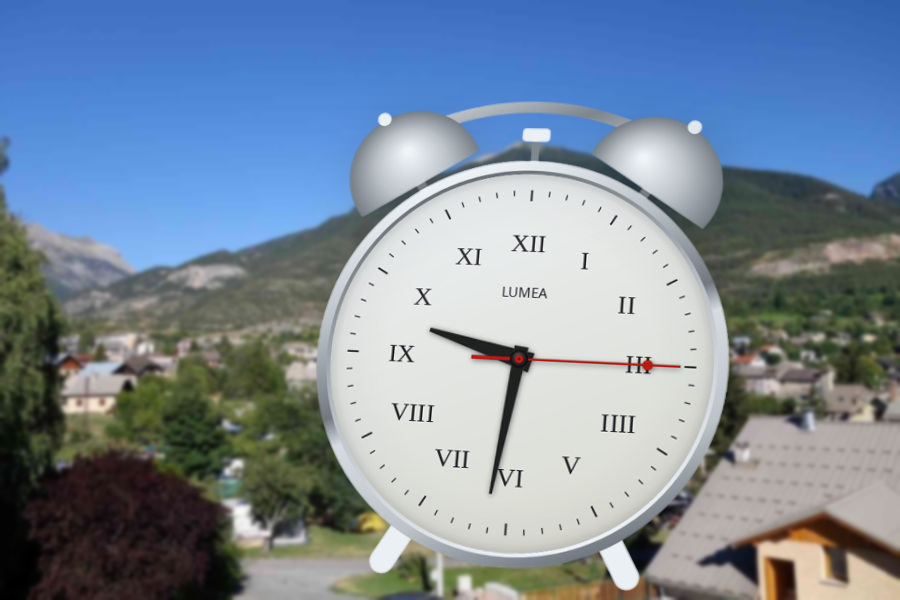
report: 9,31,15
